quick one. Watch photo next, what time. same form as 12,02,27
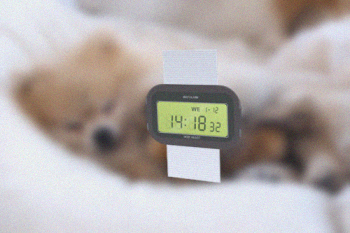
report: 14,18,32
